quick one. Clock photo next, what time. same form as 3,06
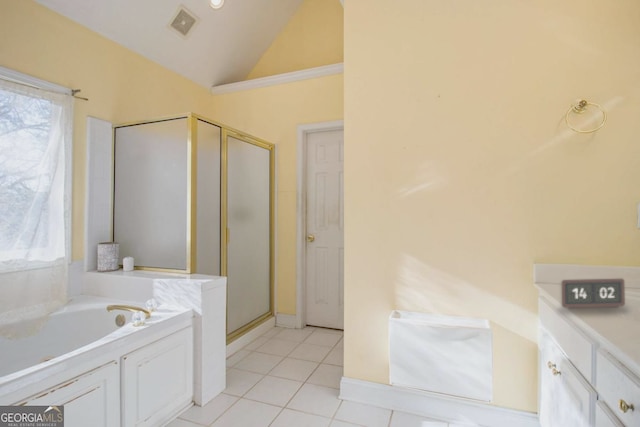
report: 14,02
